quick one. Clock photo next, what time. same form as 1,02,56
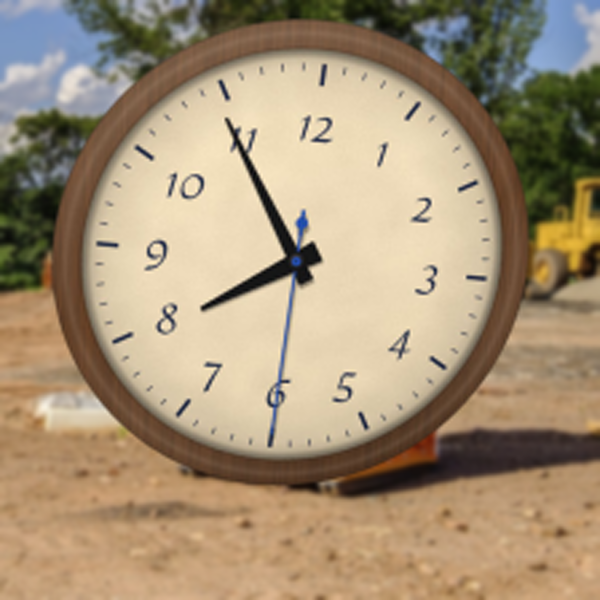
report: 7,54,30
